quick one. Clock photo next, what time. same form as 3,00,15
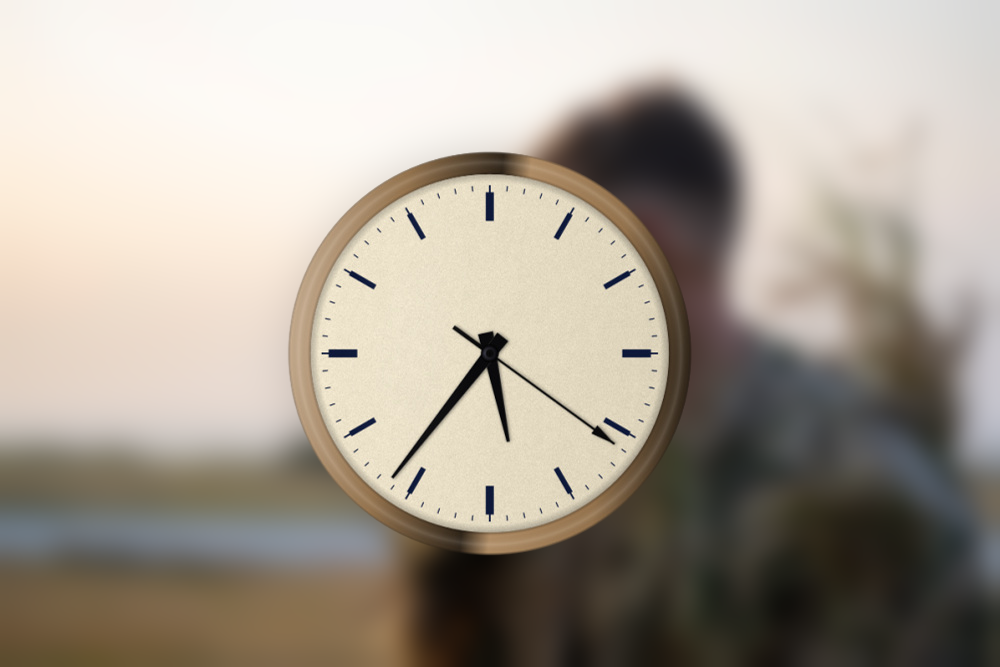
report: 5,36,21
